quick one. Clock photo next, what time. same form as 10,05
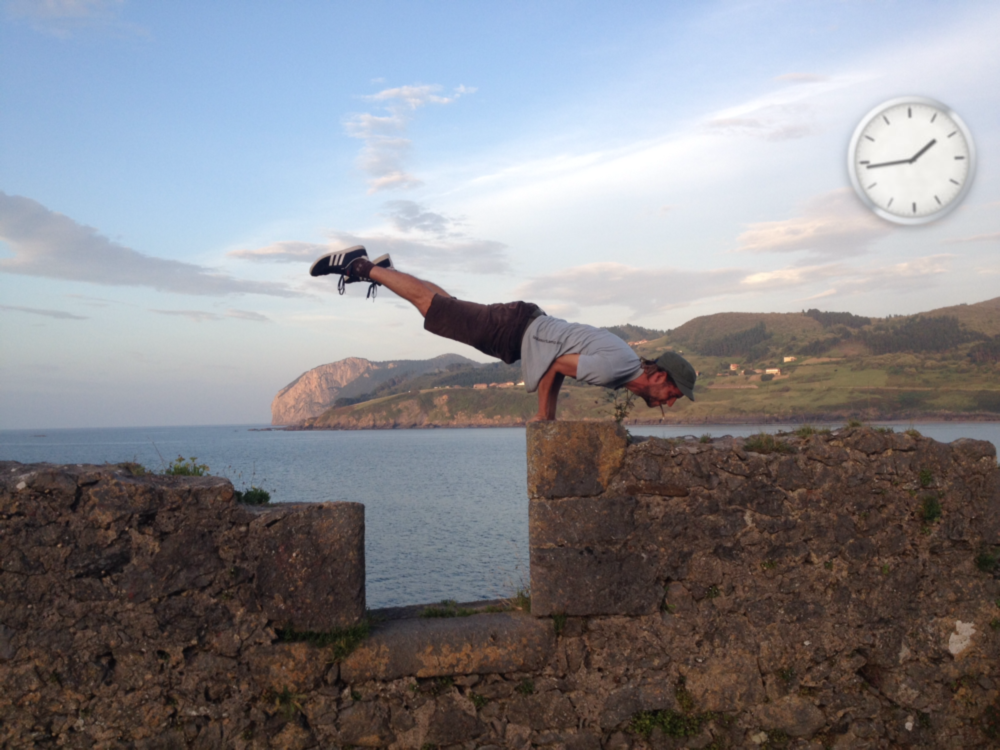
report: 1,44
